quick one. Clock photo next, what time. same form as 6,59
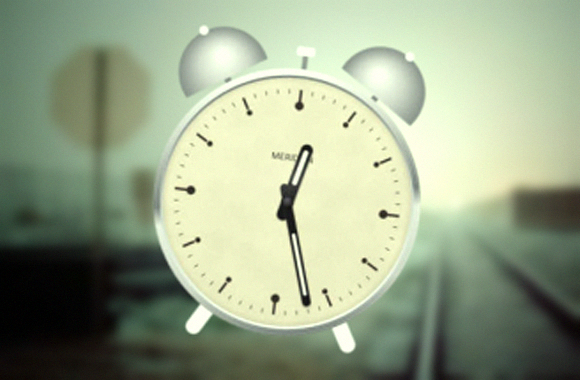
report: 12,27
